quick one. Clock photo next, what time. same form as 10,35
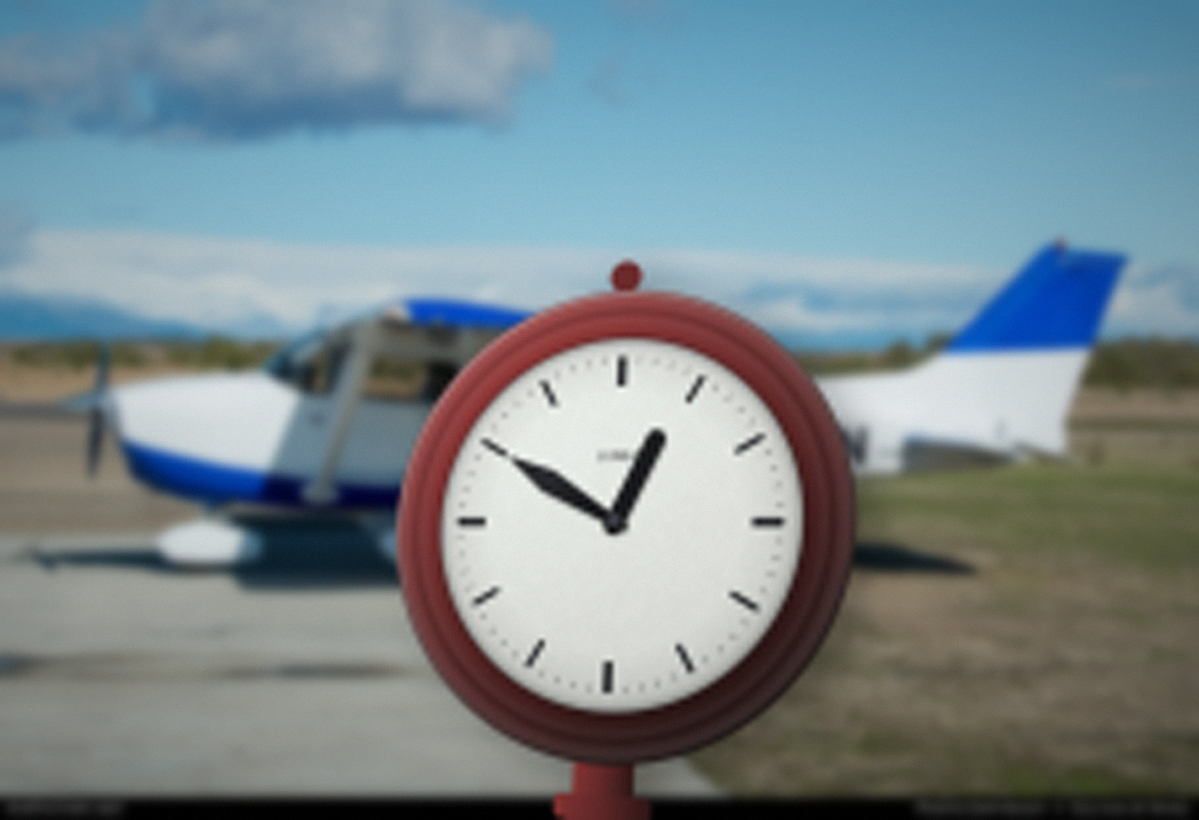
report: 12,50
